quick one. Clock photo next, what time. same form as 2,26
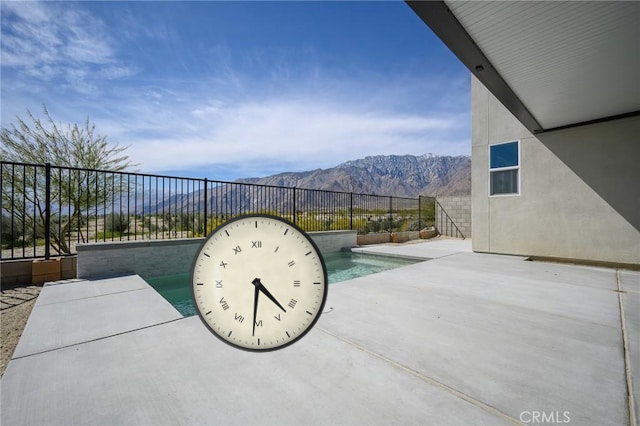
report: 4,31
